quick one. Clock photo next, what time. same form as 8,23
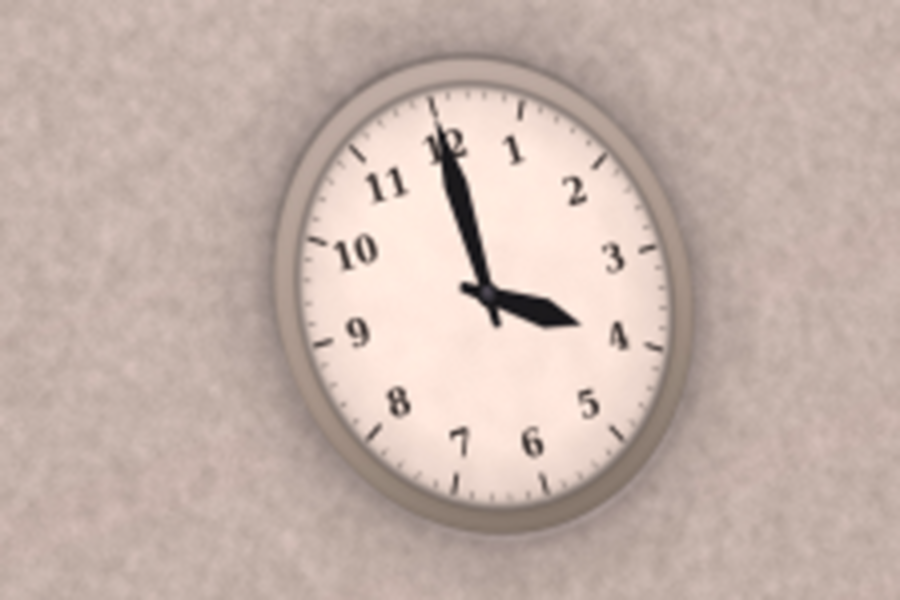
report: 4,00
